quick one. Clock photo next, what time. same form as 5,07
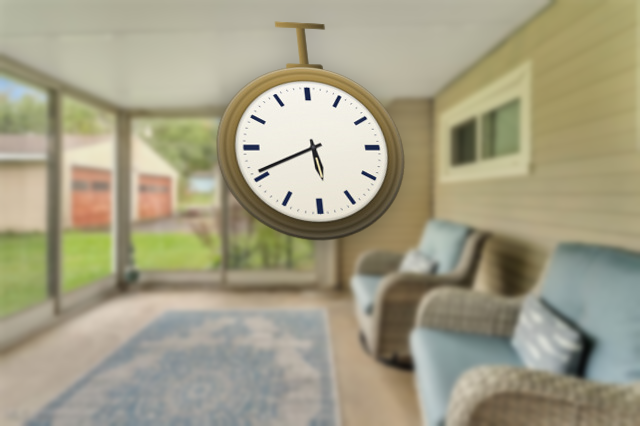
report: 5,41
